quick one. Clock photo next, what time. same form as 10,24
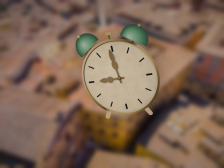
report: 8,59
